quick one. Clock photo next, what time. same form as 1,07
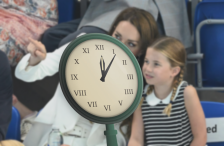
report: 12,06
